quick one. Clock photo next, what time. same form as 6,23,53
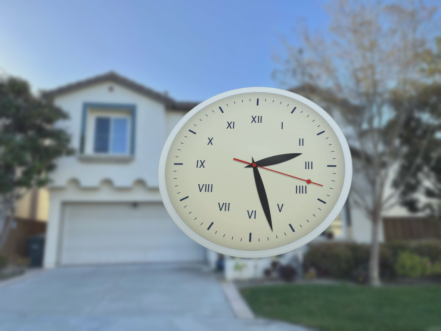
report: 2,27,18
